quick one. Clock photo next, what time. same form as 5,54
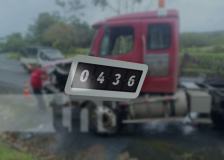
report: 4,36
